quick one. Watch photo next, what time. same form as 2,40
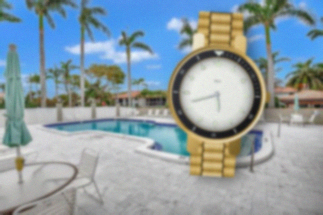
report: 5,42
